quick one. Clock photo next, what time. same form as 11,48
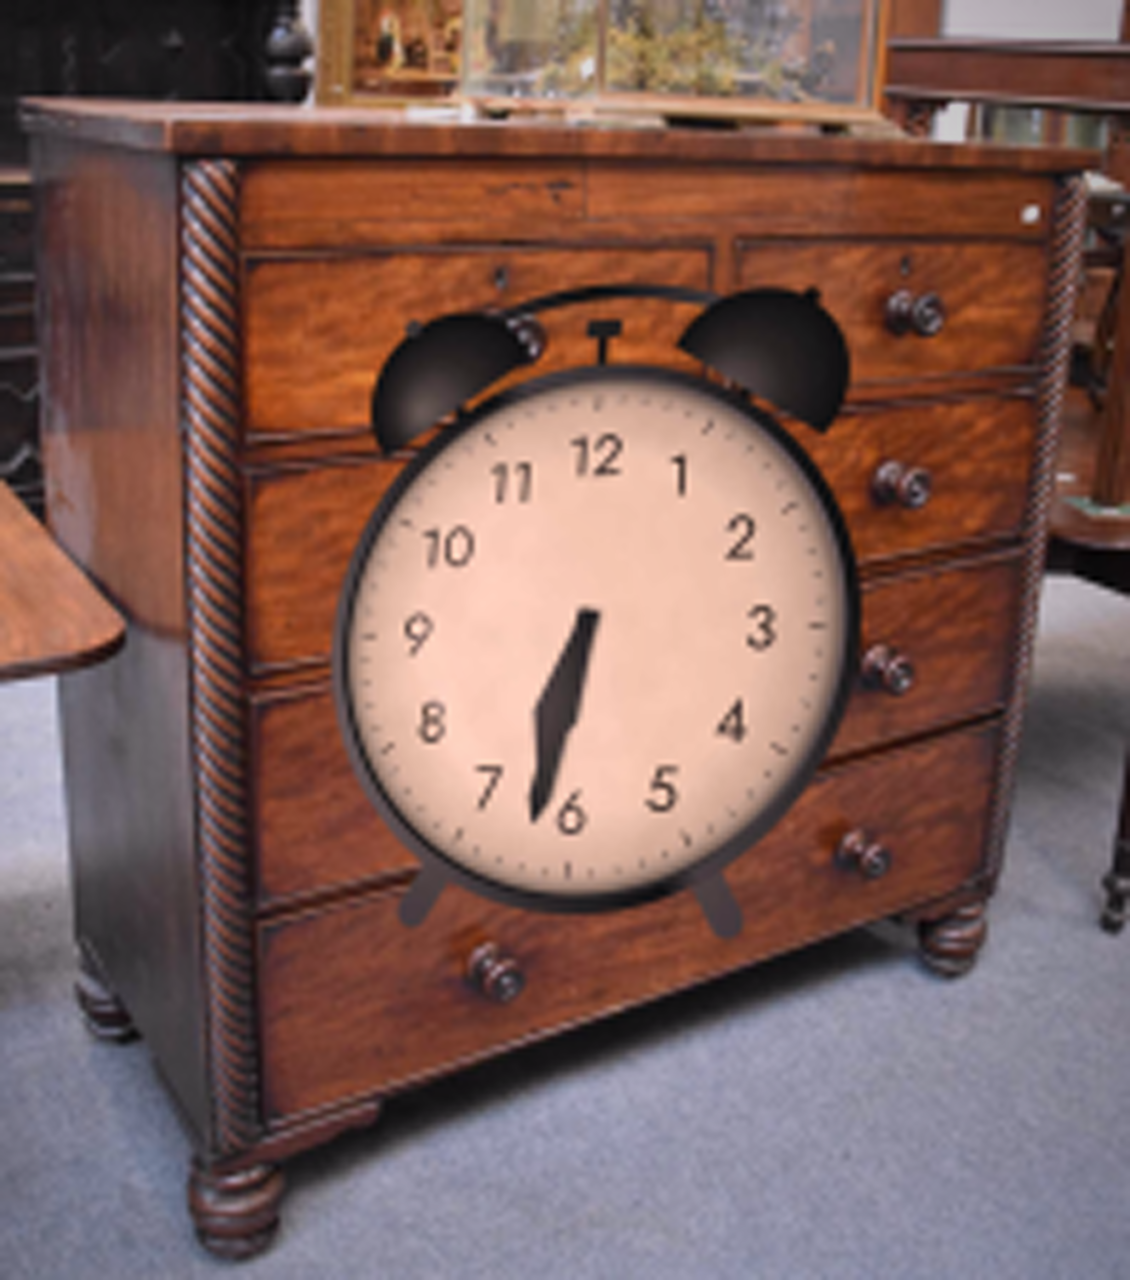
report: 6,32
